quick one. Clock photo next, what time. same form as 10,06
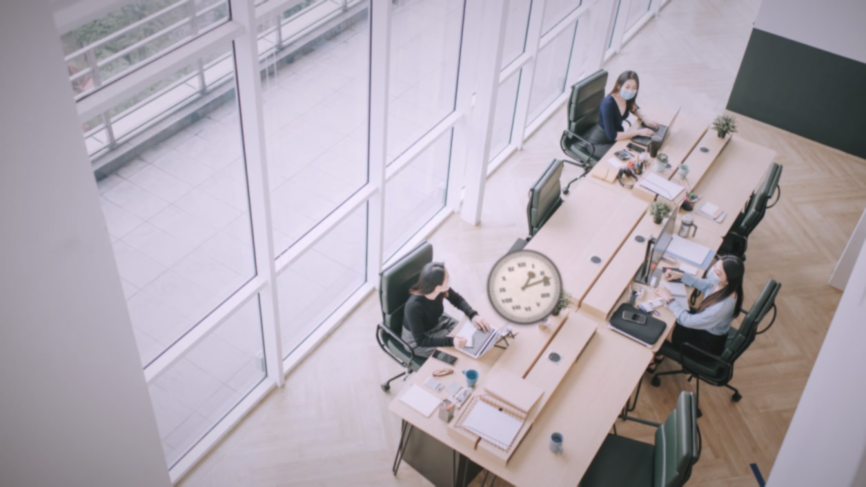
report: 1,13
